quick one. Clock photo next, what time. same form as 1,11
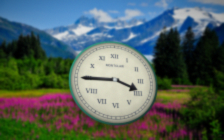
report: 3,45
